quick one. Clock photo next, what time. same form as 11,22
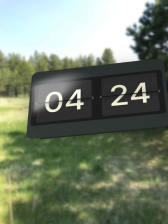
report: 4,24
